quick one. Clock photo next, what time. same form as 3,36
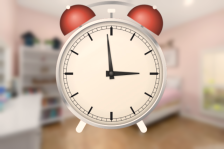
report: 2,59
